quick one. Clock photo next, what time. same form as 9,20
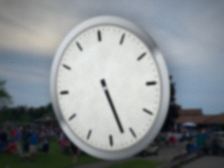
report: 5,27
